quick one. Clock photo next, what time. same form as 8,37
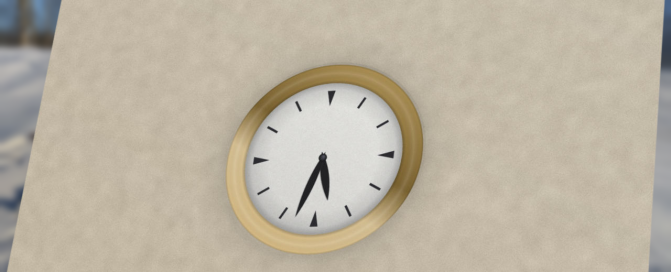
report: 5,33
